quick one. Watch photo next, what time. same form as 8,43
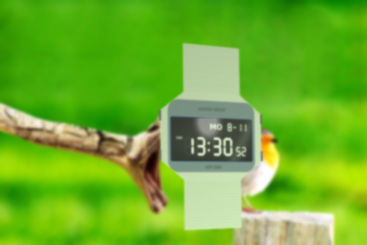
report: 13,30
